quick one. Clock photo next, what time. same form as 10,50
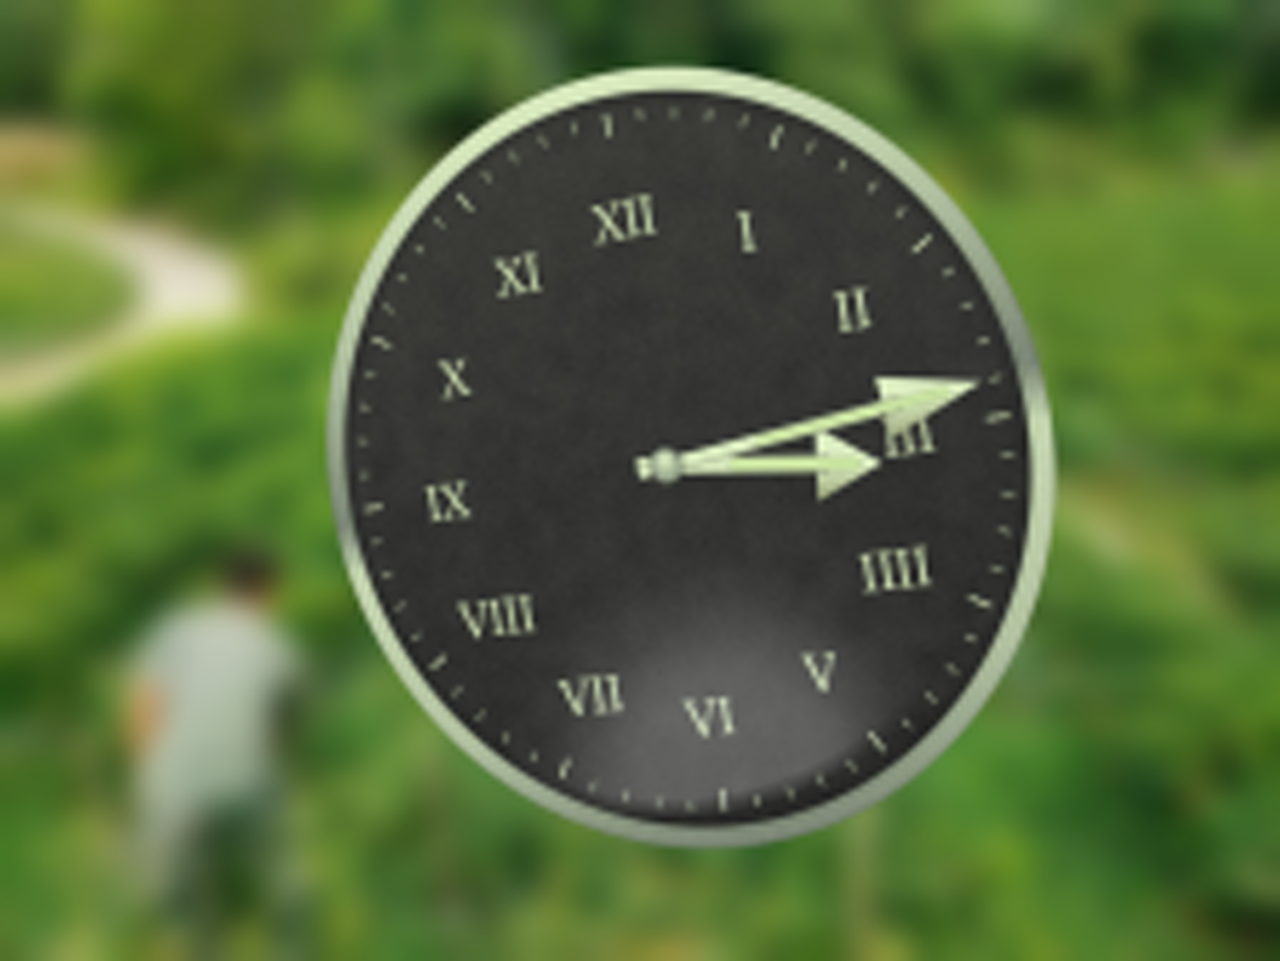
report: 3,14
